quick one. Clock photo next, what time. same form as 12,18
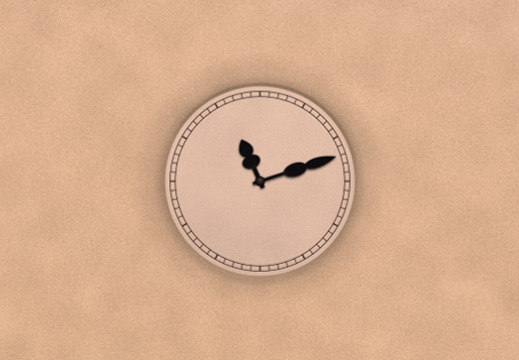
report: 11,12
